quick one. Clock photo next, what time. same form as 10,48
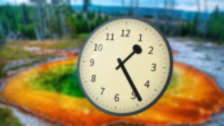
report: 1,24
